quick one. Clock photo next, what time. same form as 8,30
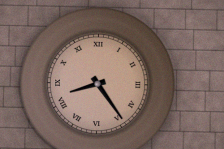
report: 8,24
